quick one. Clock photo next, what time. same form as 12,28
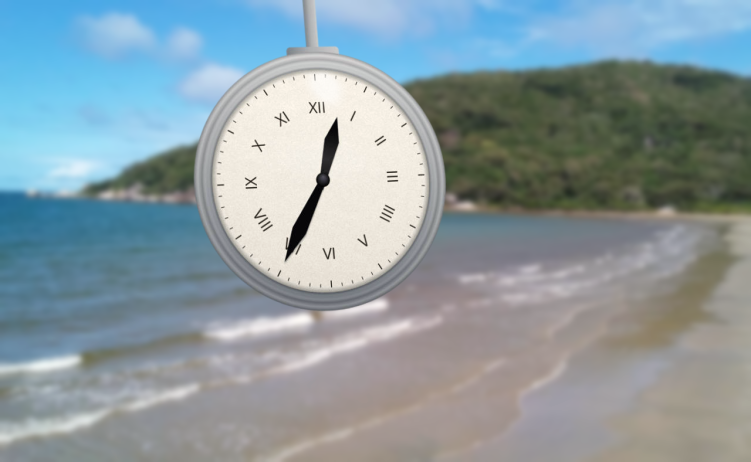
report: 12,35
